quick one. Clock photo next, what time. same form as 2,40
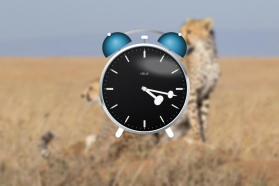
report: 4,17
